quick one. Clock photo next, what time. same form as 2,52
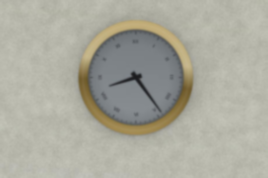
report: 8,24
